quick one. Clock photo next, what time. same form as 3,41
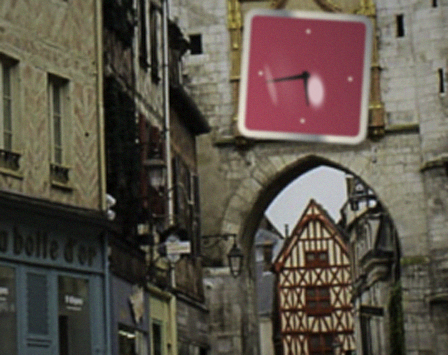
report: 5,43
